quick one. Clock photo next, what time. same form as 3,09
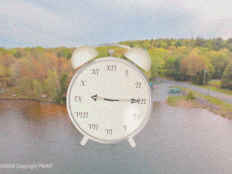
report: 9,15
